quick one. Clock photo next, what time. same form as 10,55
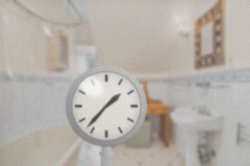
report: 1,37
